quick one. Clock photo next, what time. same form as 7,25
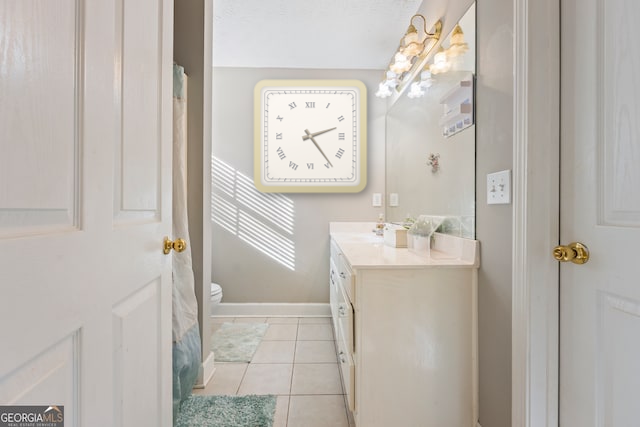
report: 2,24
